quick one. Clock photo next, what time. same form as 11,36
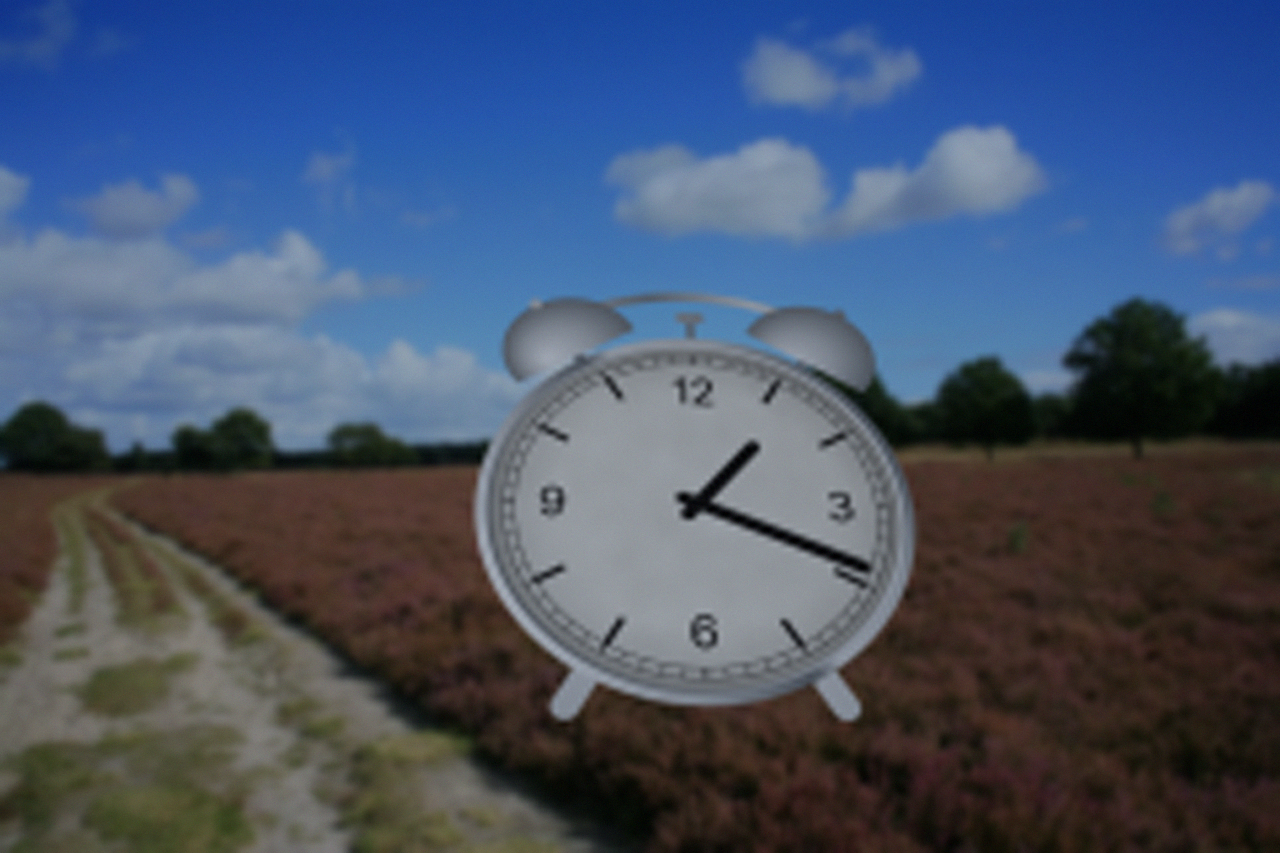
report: 1,19
